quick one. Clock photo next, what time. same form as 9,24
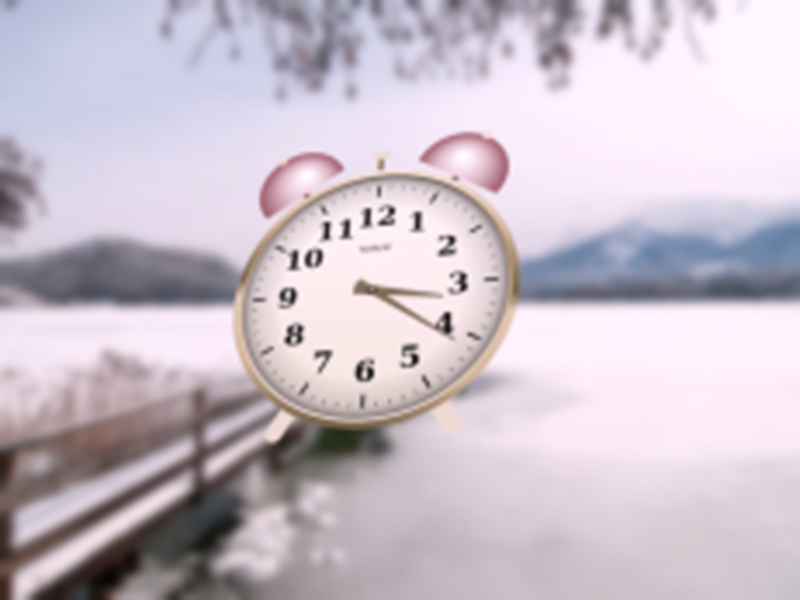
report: 3,21
